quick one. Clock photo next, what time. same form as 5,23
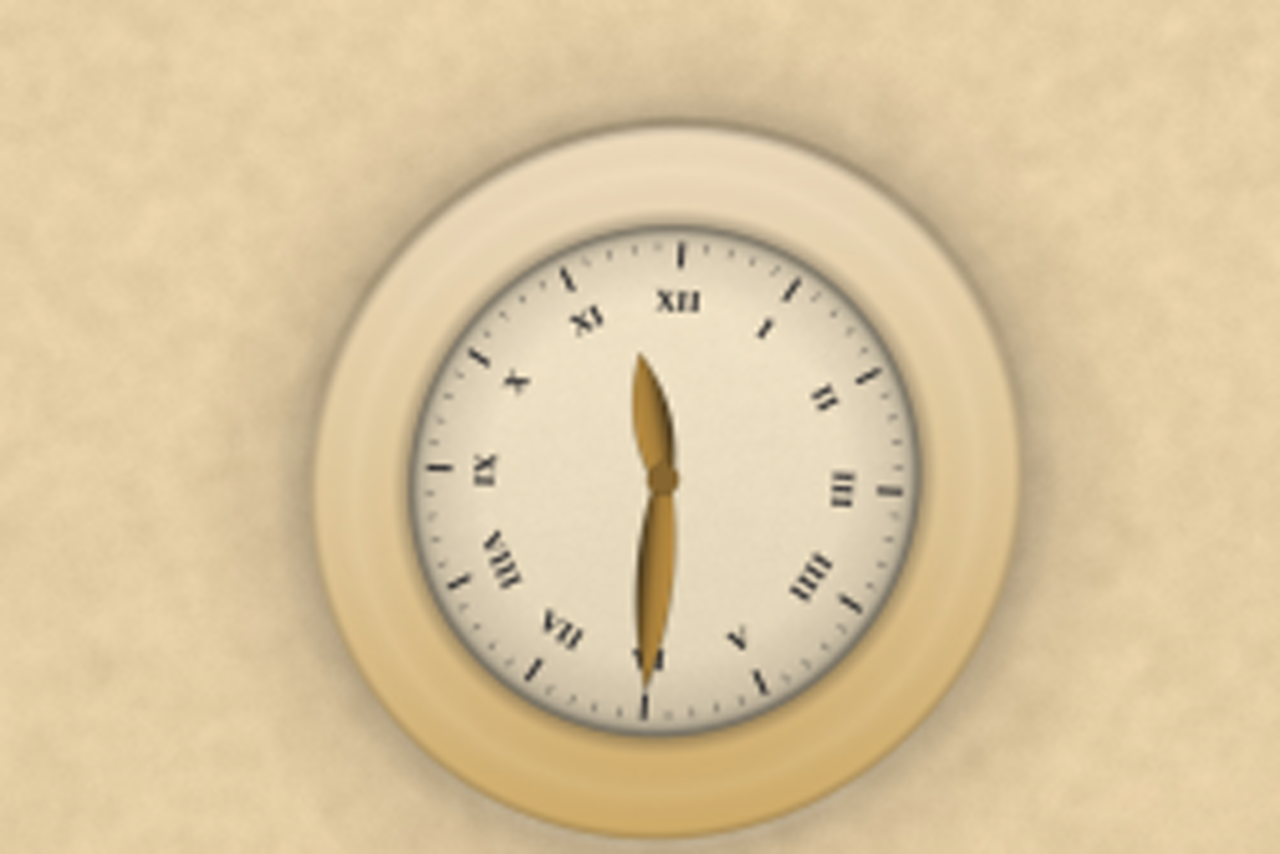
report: 11,30
